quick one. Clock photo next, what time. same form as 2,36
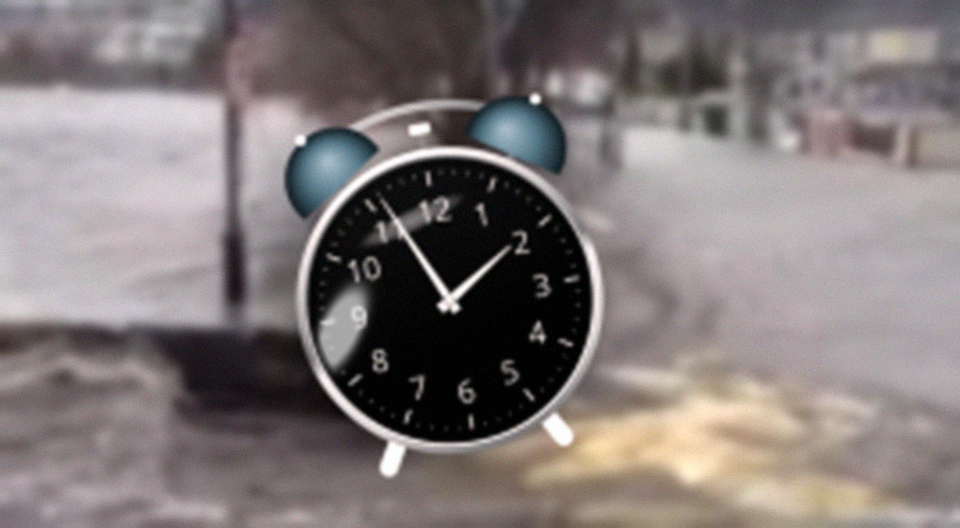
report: 1,56
